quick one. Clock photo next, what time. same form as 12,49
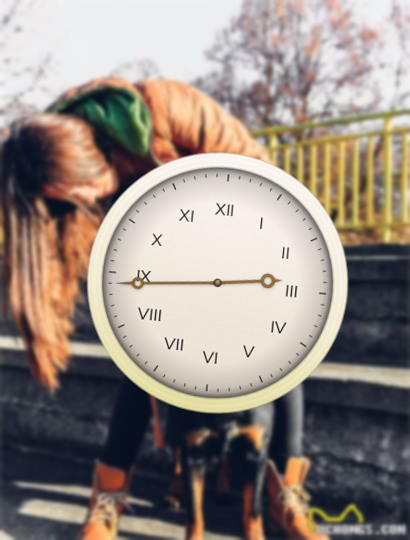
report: 2,44
